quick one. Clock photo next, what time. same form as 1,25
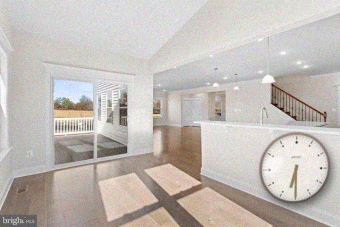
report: 6,30
